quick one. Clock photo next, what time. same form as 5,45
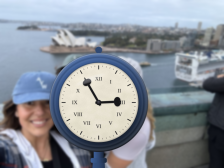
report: 2,55
